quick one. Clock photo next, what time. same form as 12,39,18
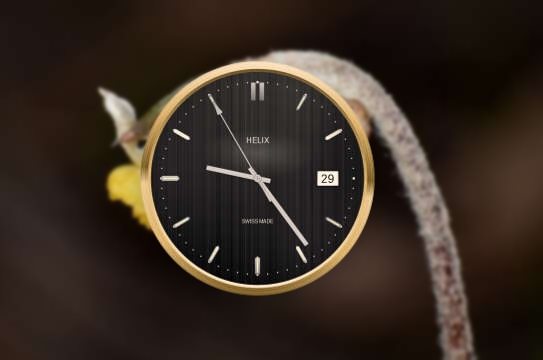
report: 9,23,55
